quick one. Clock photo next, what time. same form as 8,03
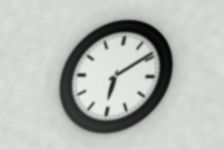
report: 6,09
